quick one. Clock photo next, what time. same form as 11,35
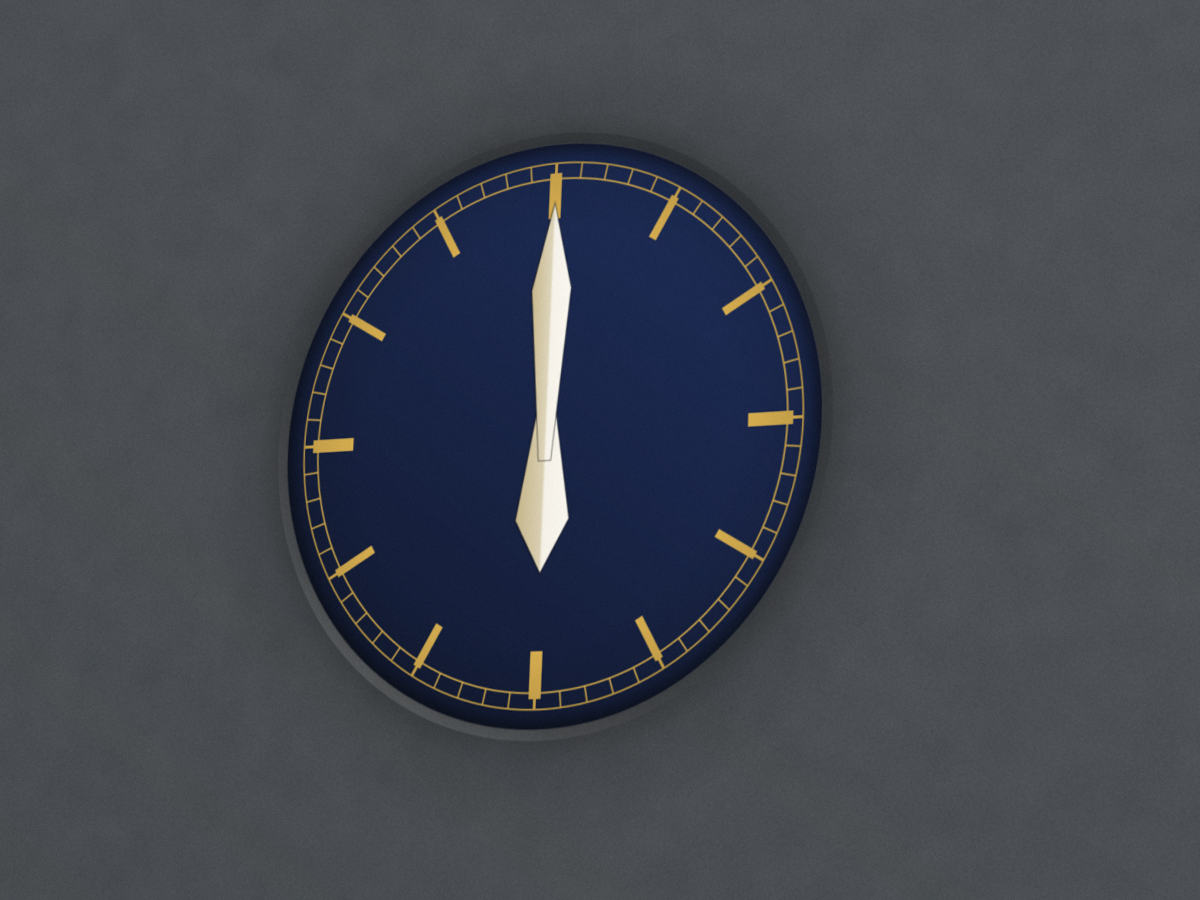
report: 6,00
